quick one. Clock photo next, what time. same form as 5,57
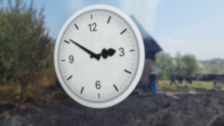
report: 2,51
